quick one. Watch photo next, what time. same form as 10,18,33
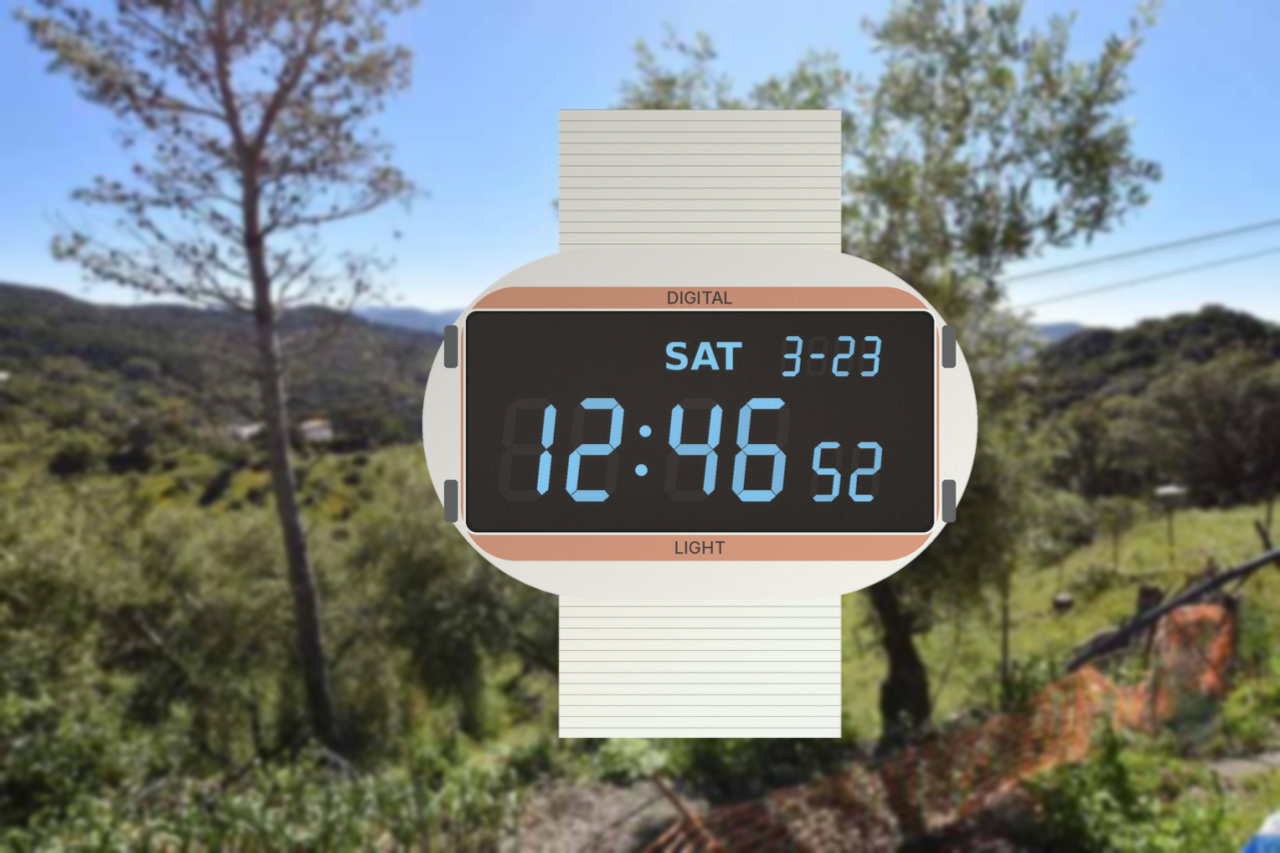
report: 12,46,52
